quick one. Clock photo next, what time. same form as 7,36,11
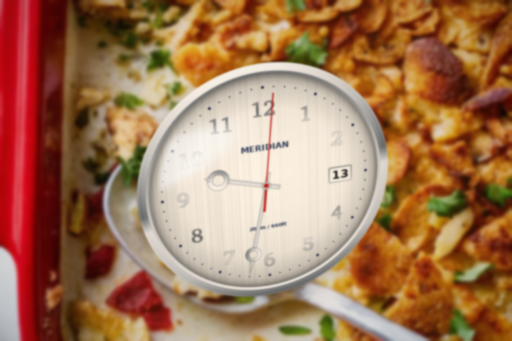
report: 9,32,01
